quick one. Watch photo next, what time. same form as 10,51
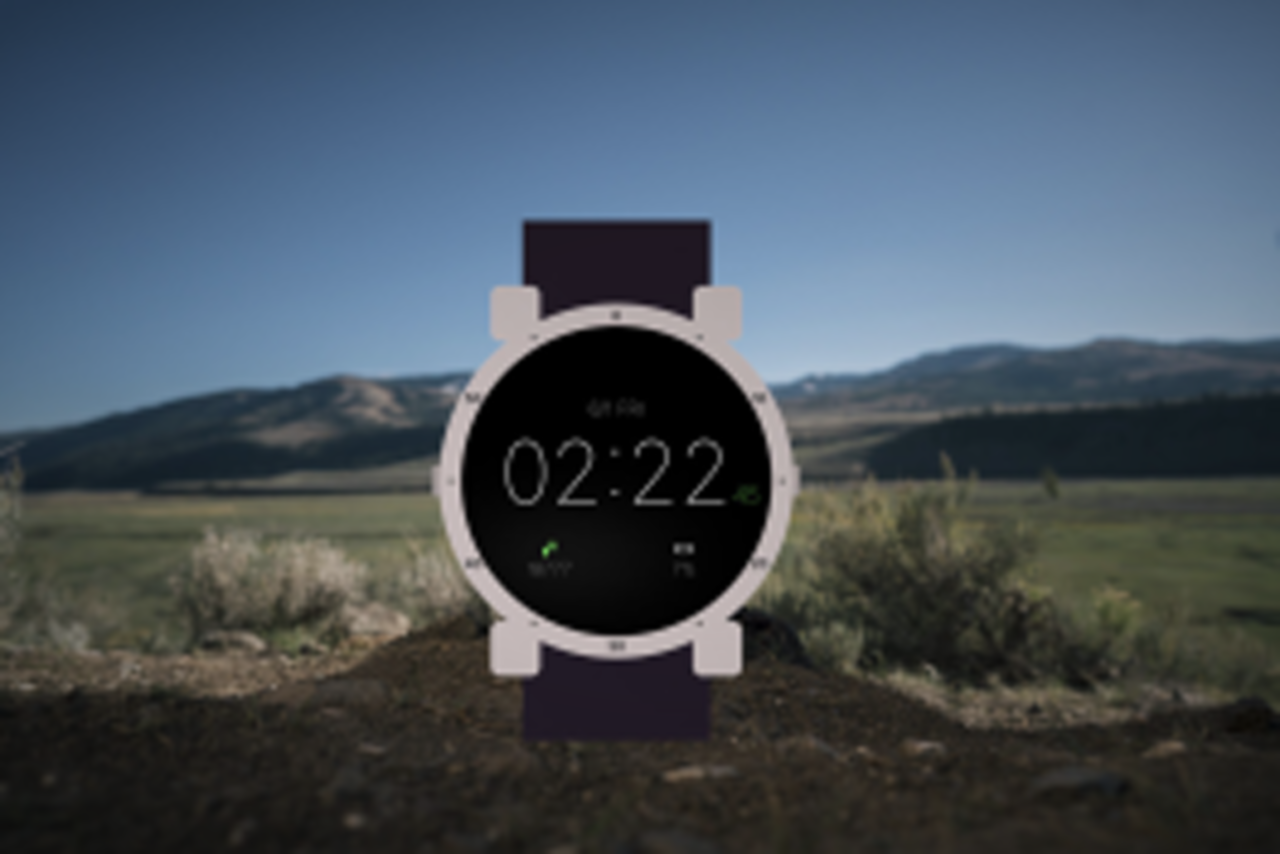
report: 2,22
